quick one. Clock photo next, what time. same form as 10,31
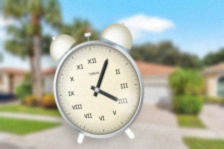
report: 4,05
